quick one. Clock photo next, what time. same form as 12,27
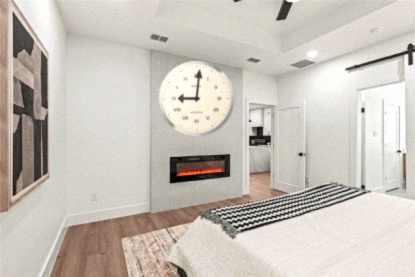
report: 9,01
